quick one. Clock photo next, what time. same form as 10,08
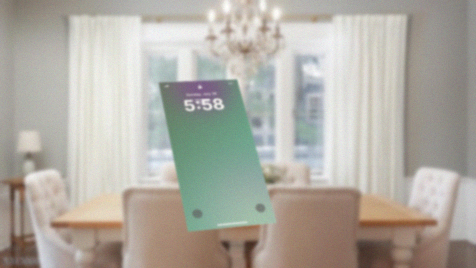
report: 5,58
